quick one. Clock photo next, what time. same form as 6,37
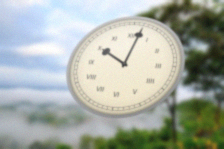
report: 10,02
